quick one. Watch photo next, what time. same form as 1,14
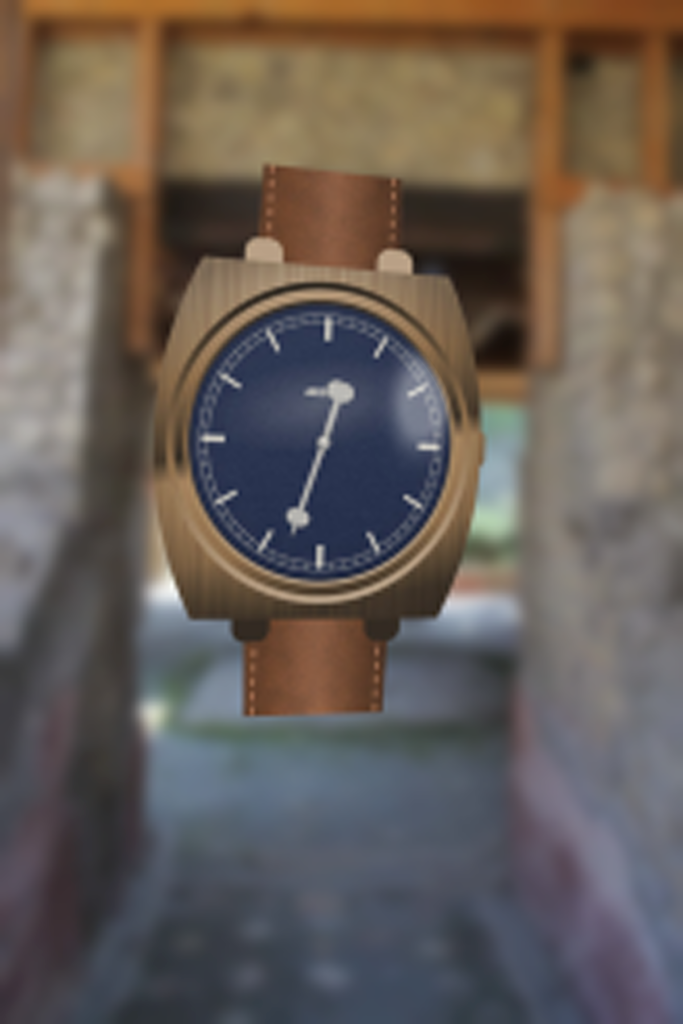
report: 12,33
